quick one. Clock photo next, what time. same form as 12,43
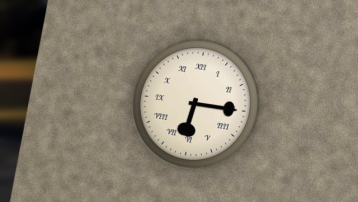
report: 6,15
